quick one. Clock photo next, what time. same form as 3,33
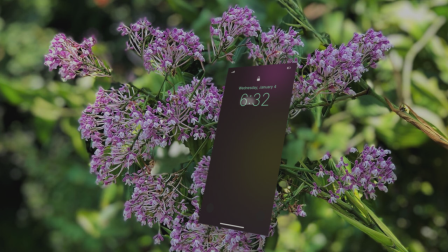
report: 6,32
